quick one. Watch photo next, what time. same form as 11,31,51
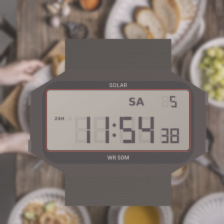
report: 11,54,38
